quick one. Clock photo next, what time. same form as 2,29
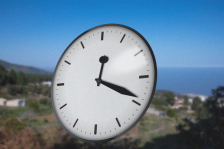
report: 12,19
